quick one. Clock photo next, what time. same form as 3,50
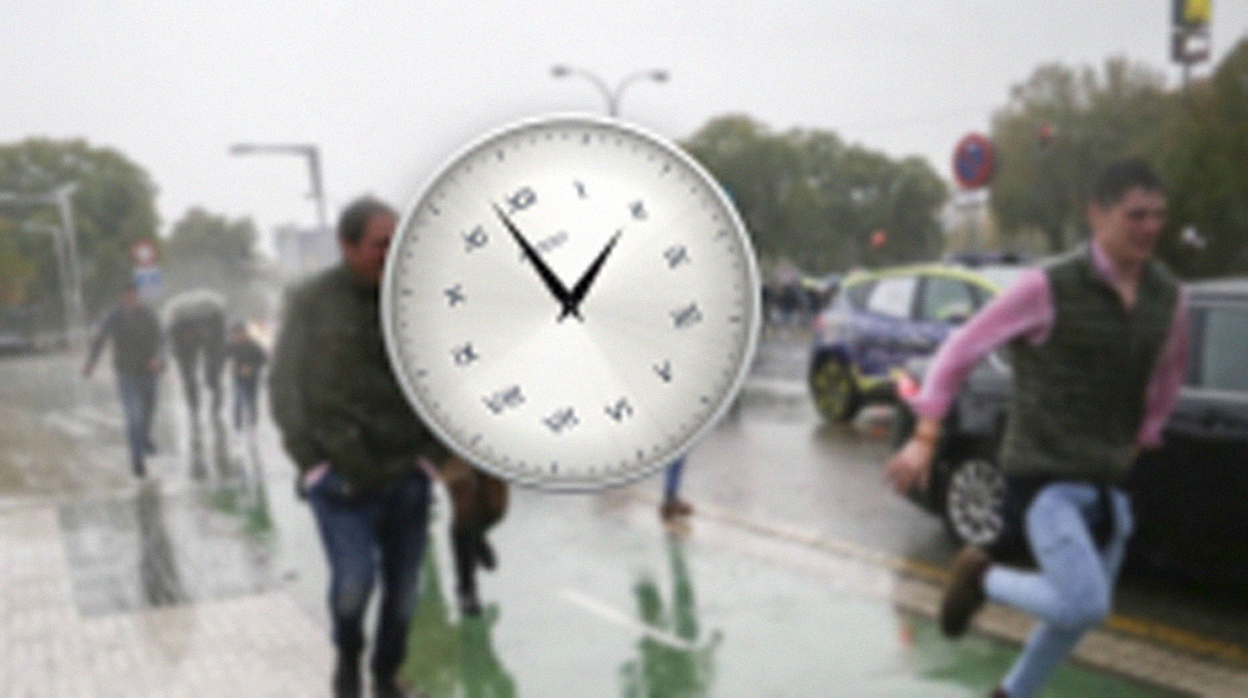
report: 1,58
